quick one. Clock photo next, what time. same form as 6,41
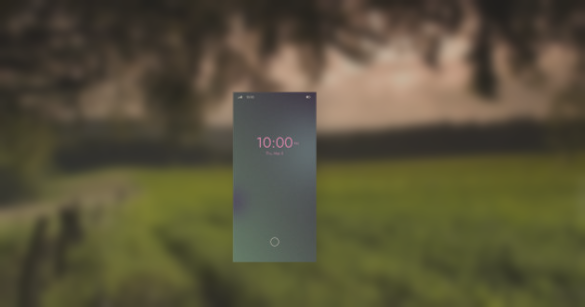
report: 10,00
